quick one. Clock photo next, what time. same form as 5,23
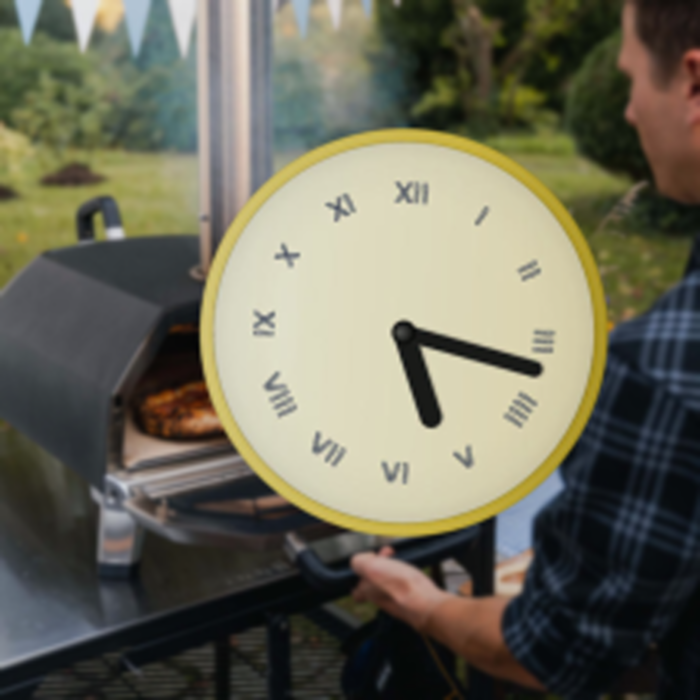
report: 5,17
